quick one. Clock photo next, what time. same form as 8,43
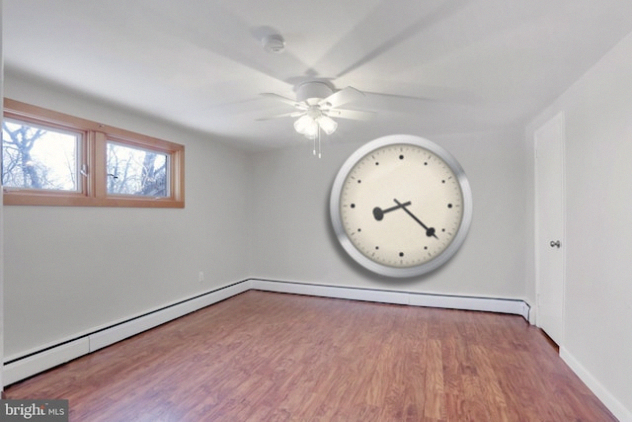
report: 8,22
